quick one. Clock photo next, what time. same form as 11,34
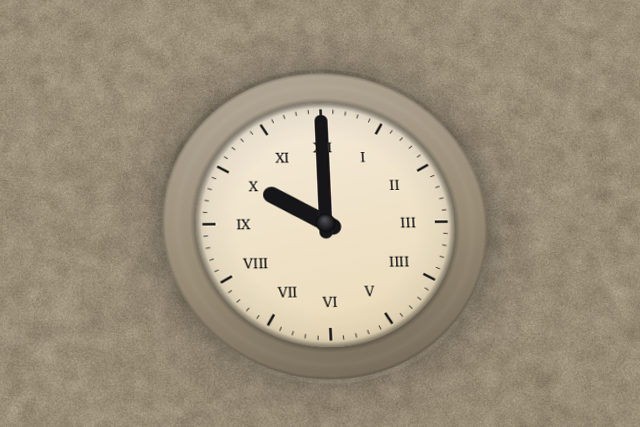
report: 10,00
